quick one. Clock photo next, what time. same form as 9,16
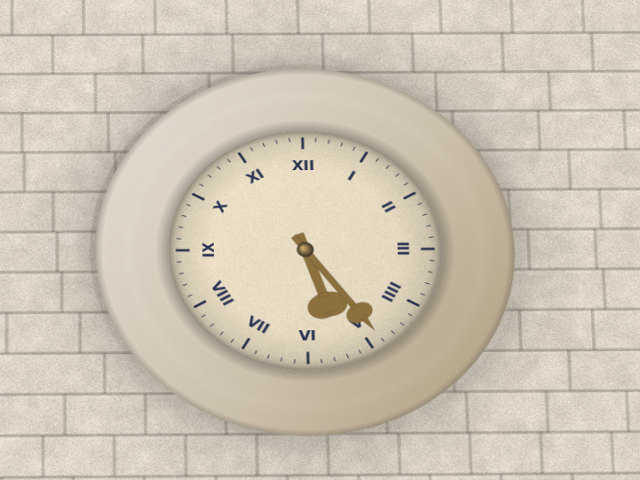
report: 5,24
